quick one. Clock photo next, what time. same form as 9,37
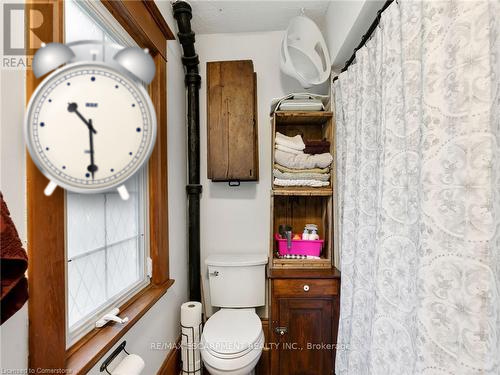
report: 10,29
